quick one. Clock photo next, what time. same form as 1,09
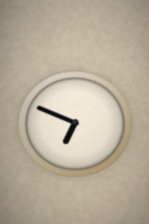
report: 6,49
